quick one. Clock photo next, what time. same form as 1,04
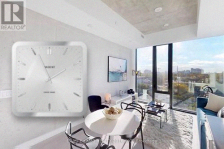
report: 1,56
